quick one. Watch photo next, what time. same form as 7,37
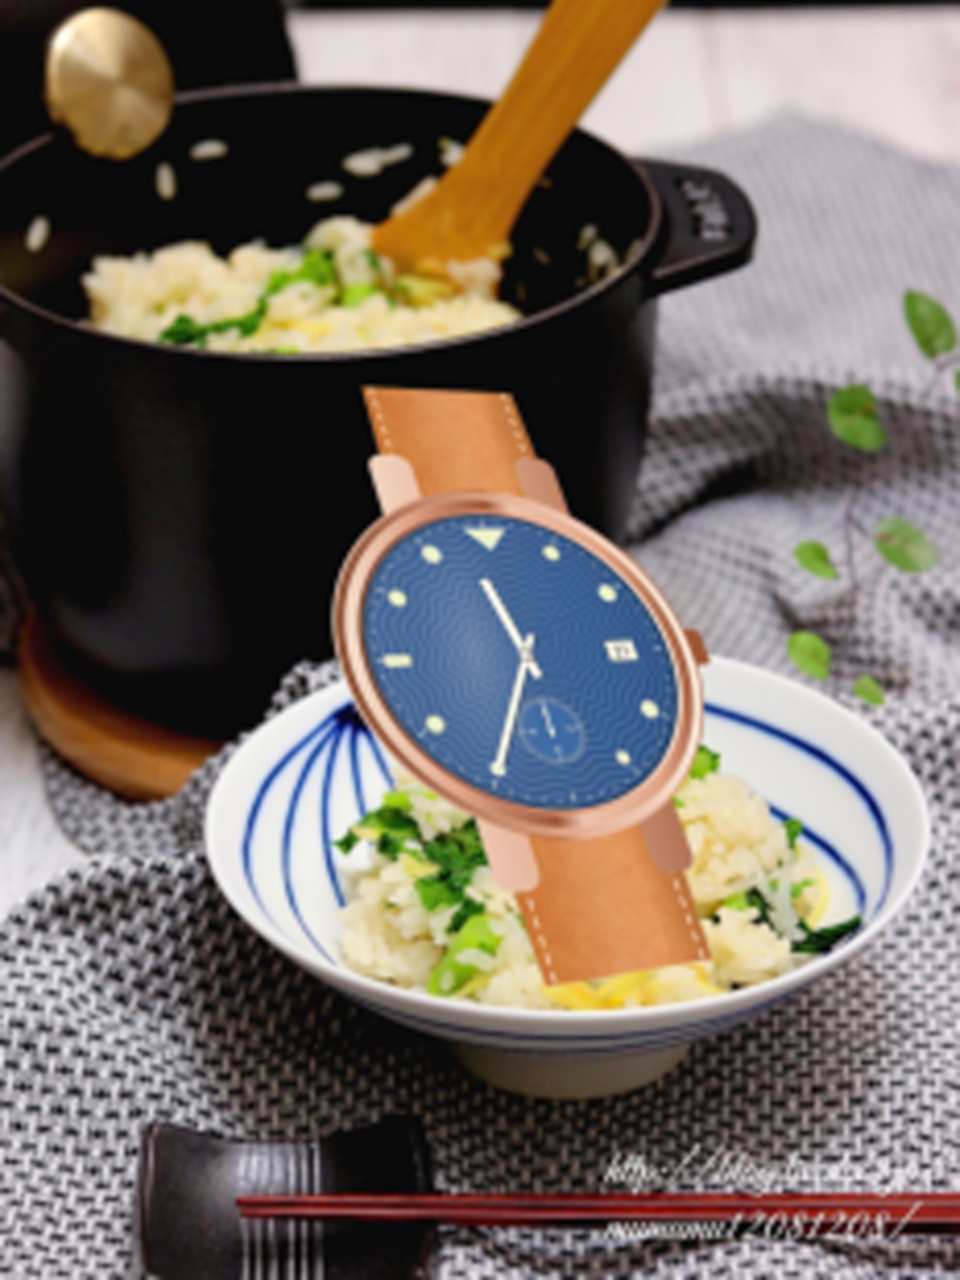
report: 11,35
